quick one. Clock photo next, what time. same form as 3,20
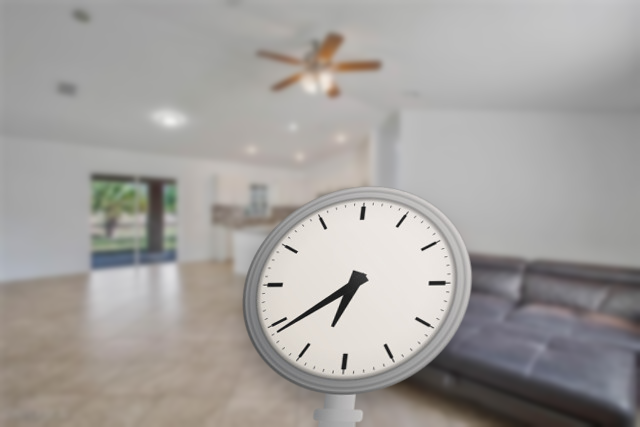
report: 6,39
